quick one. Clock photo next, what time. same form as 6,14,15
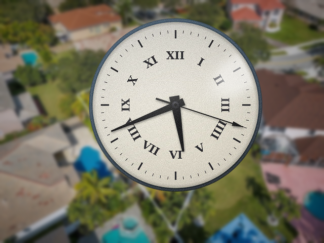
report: 5,41,18
